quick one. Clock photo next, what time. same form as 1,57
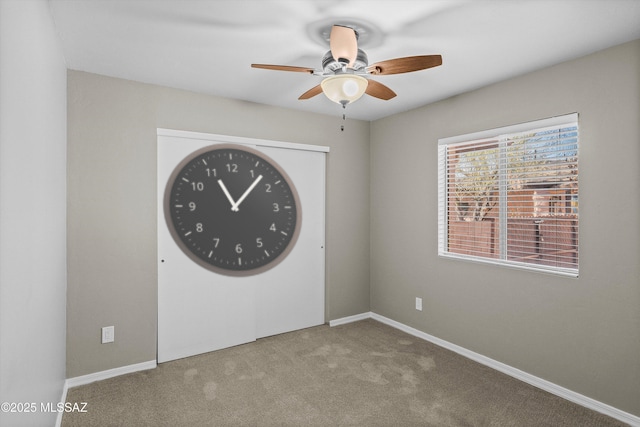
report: 11,07
